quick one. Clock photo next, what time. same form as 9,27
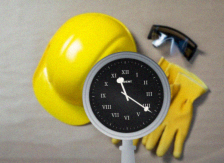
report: 11,21
